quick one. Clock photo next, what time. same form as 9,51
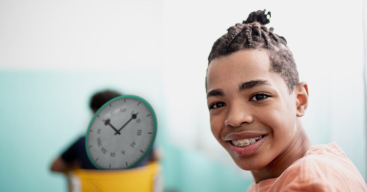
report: 10,07
